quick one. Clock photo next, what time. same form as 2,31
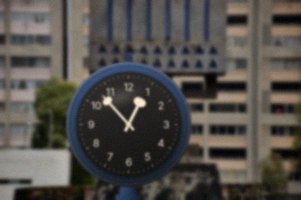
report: 12,53
